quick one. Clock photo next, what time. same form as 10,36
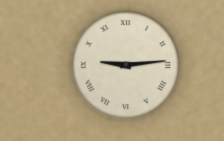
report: 9,14
